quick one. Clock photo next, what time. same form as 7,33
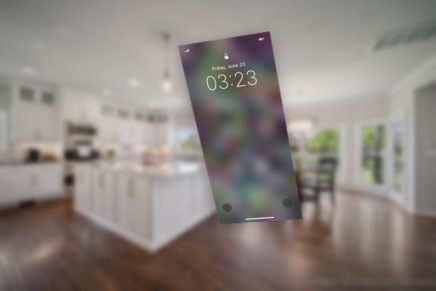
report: 3,23
